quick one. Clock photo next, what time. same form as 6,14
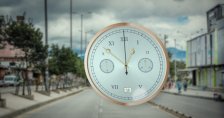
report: 12,52
